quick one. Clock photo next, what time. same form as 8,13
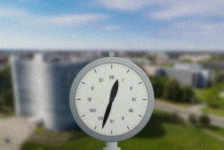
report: 12,33
